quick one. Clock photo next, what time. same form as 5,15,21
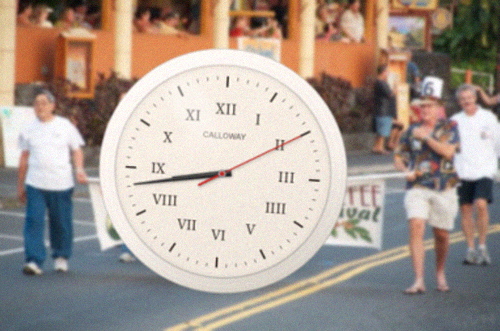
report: 8,43,10
